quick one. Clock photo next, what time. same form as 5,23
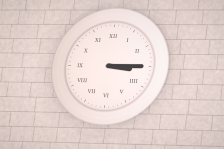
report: 3,15
